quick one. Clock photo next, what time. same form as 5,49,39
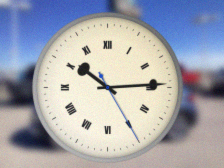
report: 10,14,25
